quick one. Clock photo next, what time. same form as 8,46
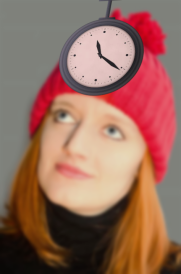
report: 11,21
